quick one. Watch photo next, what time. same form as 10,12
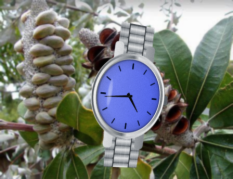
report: 4,44
